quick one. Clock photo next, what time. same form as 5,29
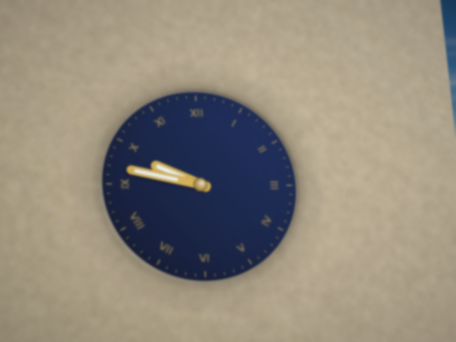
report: 9,47
